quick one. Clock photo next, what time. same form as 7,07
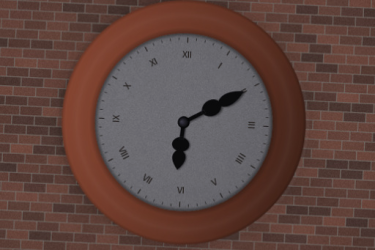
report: 6,10
